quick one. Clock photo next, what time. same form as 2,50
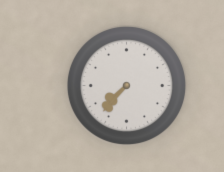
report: 7,37
